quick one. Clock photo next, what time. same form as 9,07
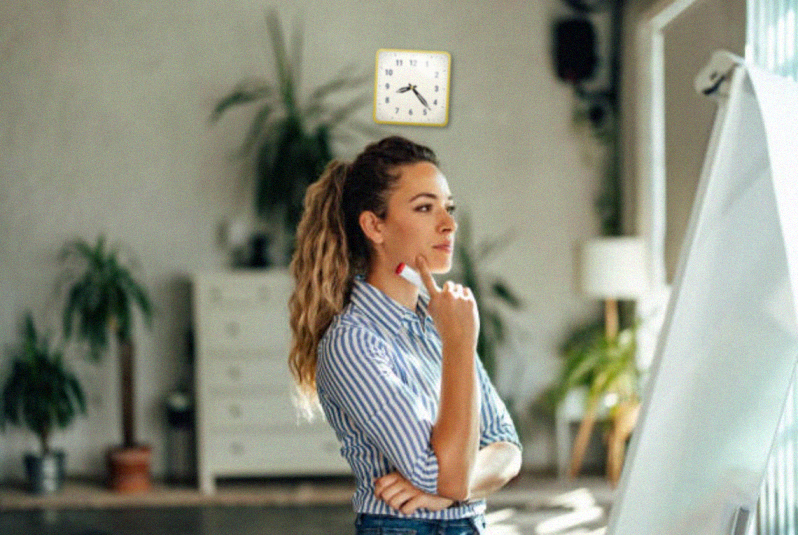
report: 8,23
